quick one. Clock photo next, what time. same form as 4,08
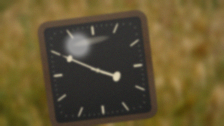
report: 3,50
